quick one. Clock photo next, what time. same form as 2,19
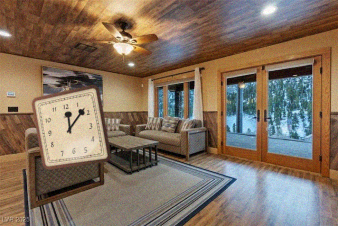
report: 12,08
